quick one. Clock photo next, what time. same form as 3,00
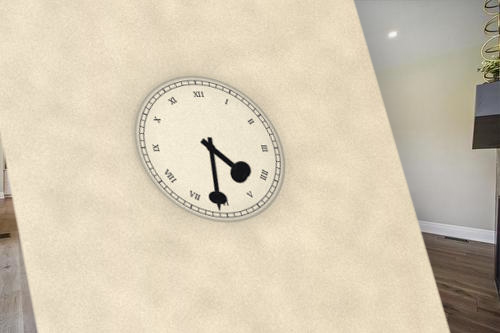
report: 4,31
